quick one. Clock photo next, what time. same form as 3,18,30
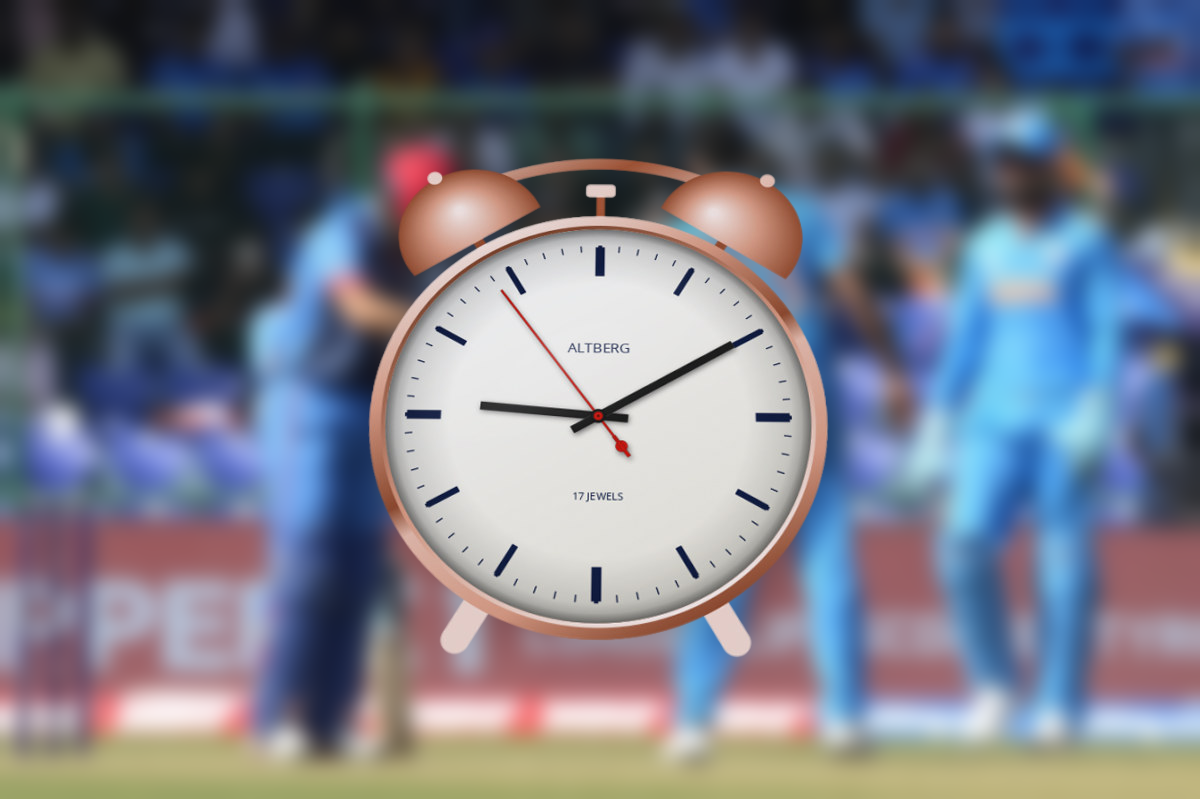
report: 9,09,54
